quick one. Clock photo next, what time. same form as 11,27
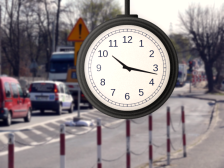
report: 10,17
